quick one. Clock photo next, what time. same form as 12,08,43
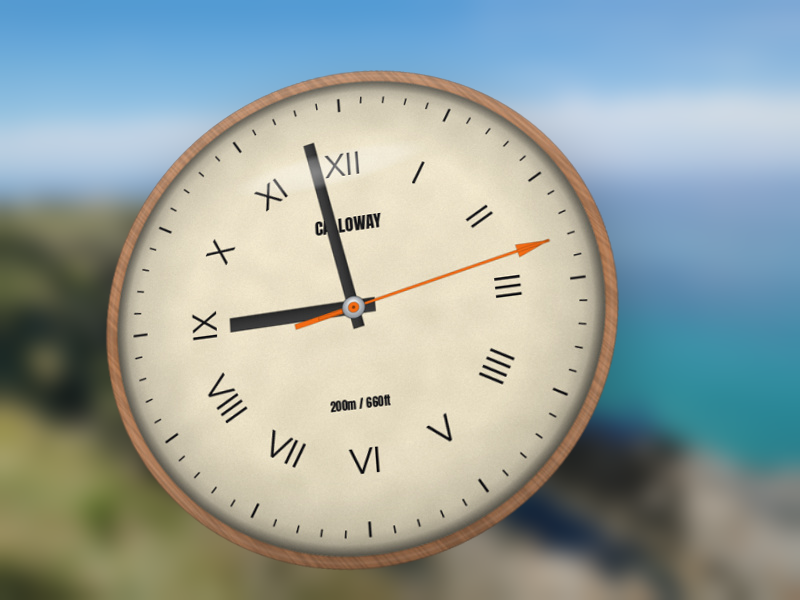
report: 8,58,13
